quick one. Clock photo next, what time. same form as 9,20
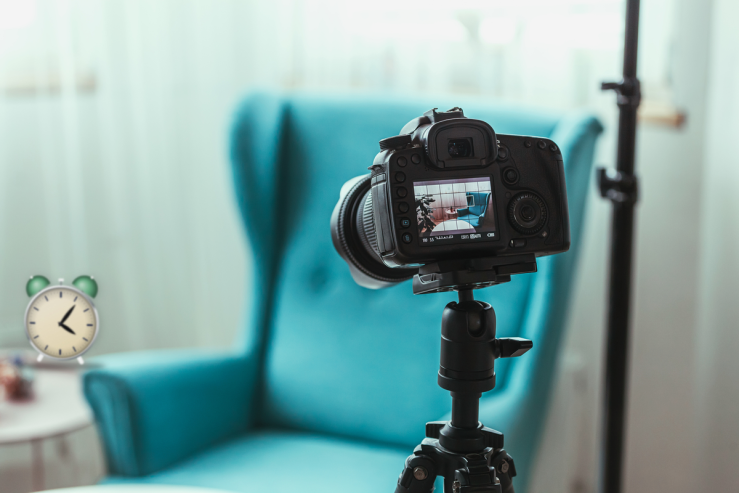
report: 4,06
